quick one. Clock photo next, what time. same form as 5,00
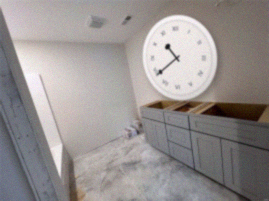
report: 10,39
